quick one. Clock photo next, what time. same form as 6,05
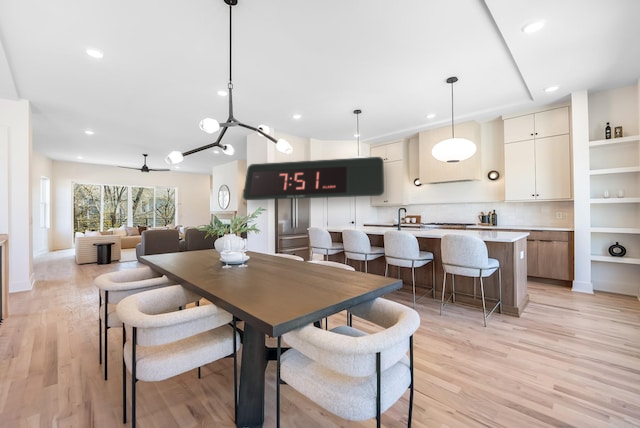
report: 7,51
